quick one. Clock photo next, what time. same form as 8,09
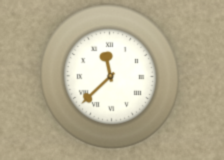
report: 11,38
